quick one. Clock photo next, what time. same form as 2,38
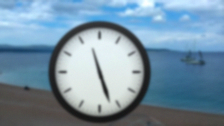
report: 11,27
